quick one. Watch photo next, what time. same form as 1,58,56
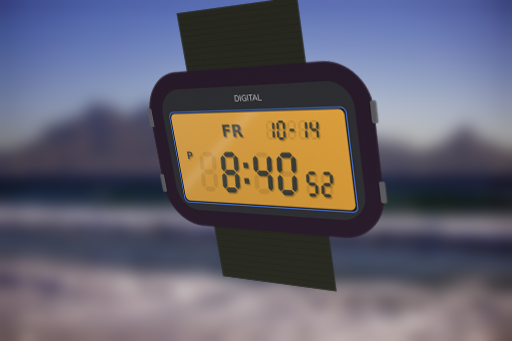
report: 8,40,52
